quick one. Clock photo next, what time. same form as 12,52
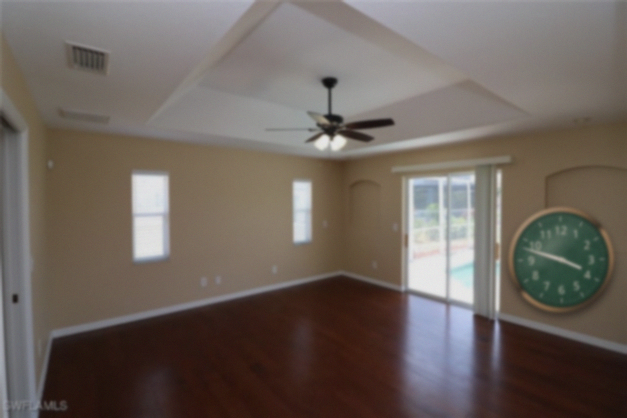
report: 3,48
